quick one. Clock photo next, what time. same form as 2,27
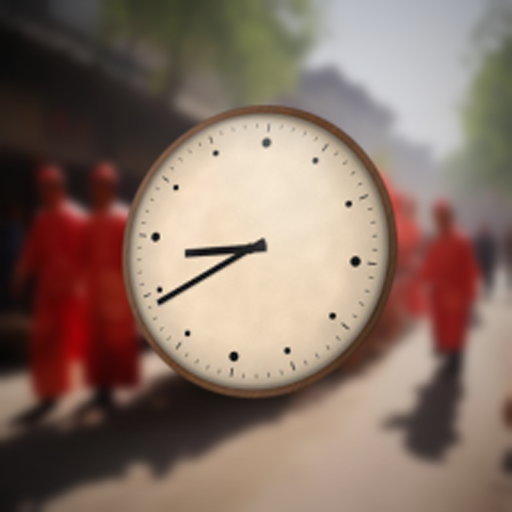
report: 8,39
